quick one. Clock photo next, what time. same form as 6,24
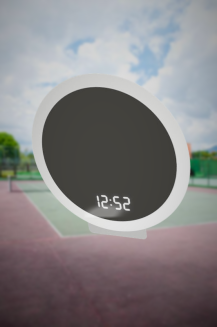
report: 12,52
